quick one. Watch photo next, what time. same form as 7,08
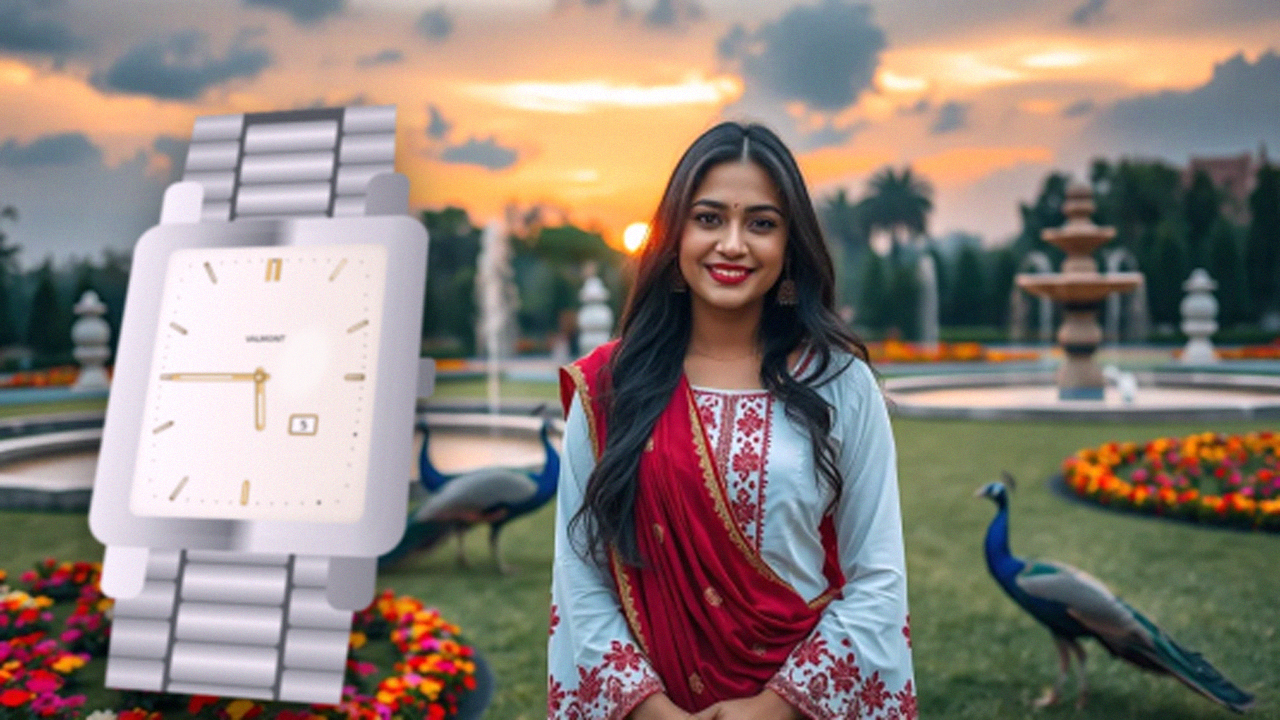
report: 5,45
